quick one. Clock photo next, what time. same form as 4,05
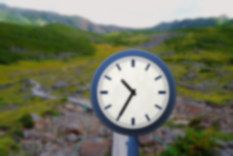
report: 10,35
